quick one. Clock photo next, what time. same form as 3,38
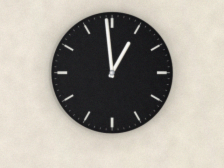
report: 12,59
